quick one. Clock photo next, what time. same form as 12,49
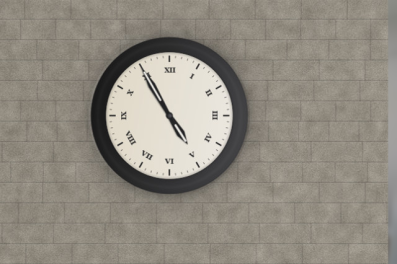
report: 4,55
